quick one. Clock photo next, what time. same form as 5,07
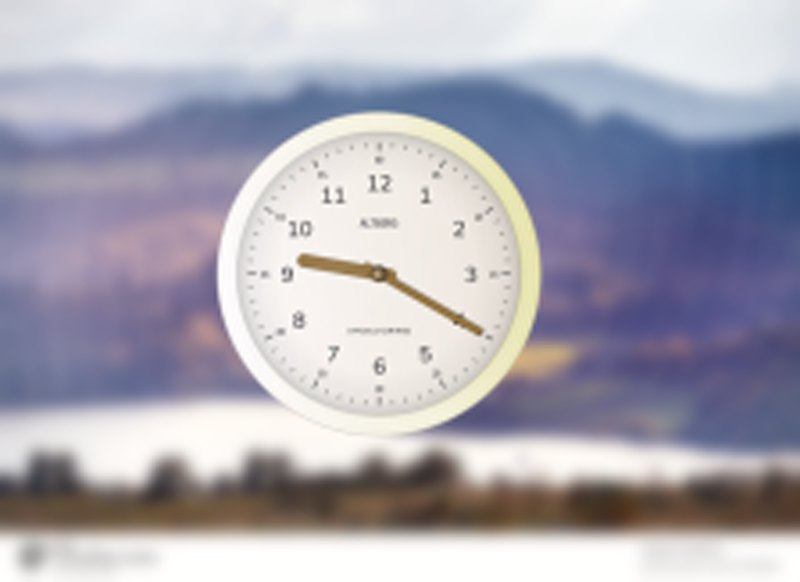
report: 9,20
